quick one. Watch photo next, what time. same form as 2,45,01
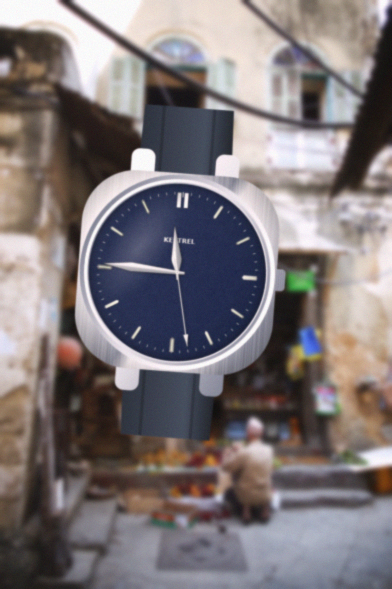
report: 11,45,28
